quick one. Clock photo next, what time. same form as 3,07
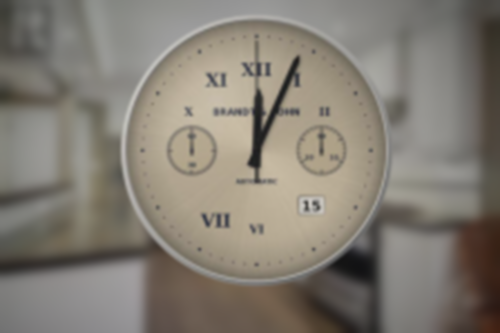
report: 12,04
